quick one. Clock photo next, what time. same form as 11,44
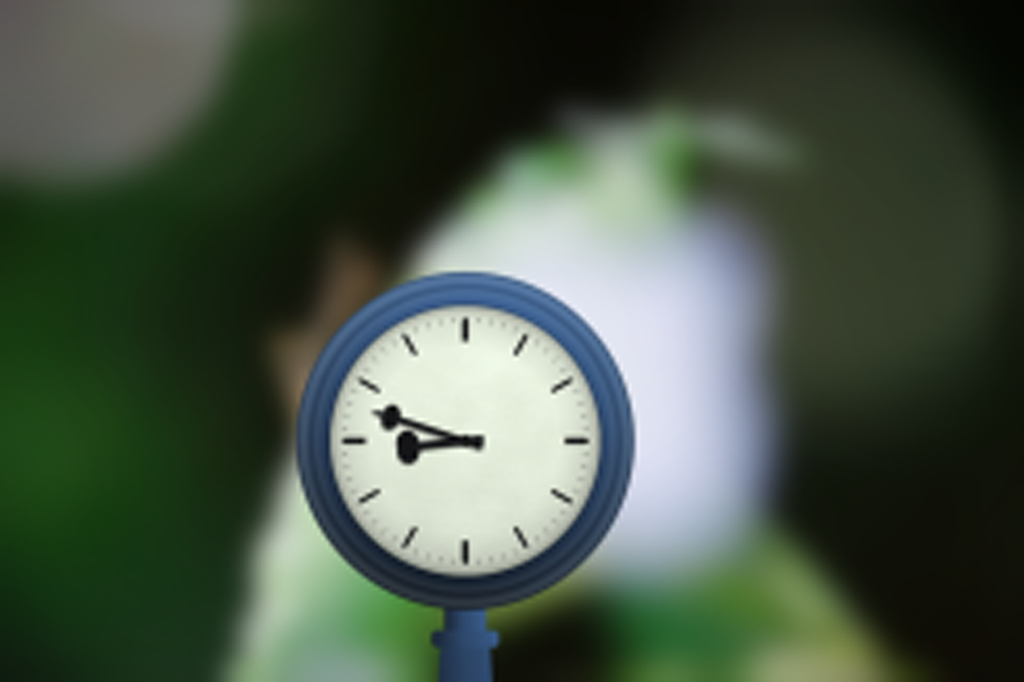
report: 8,48
